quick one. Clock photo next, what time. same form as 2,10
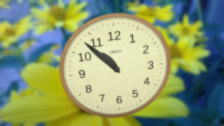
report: 10,53
